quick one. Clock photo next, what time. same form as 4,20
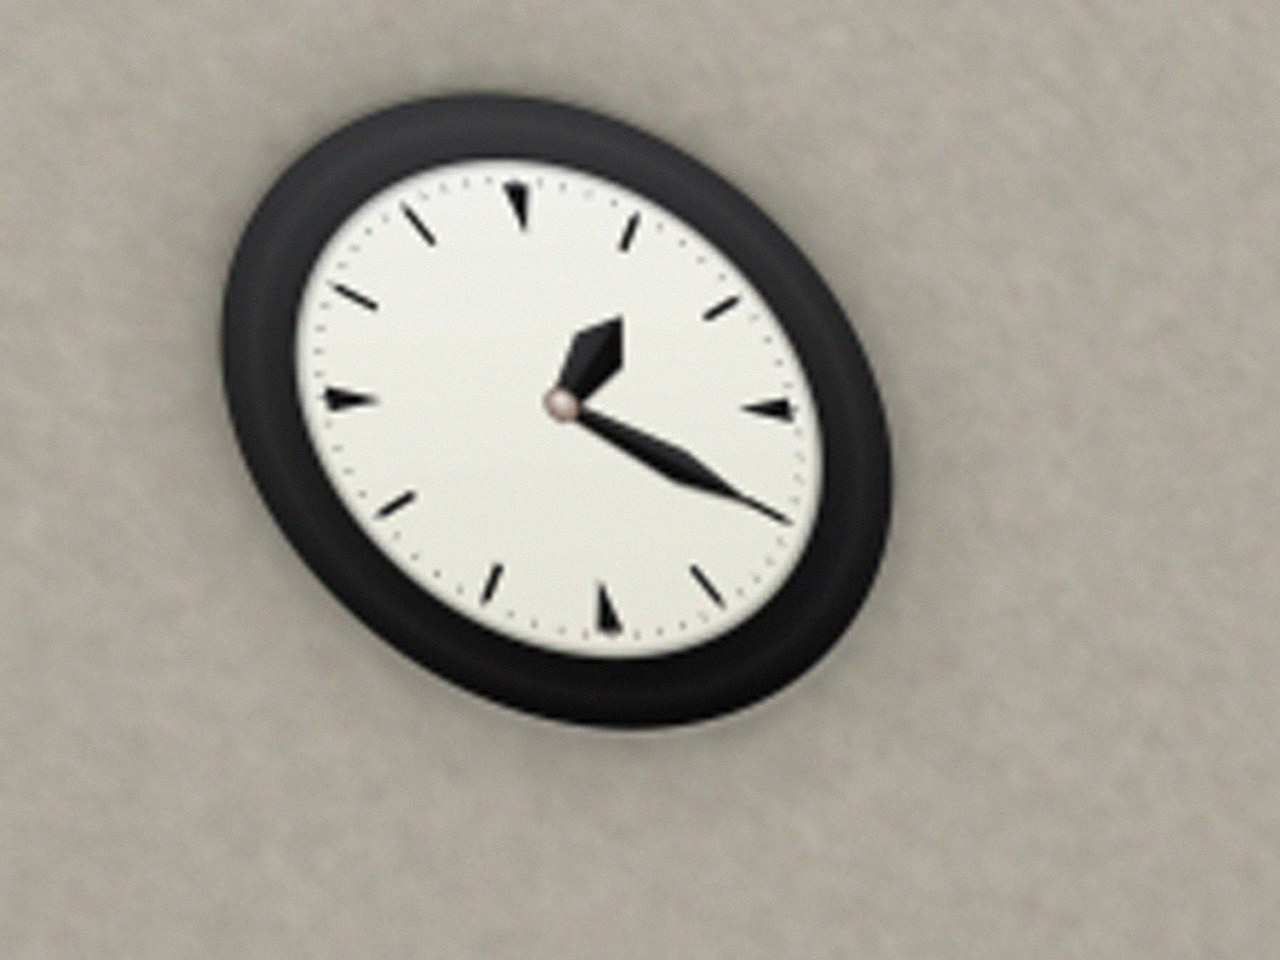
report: 1,20
